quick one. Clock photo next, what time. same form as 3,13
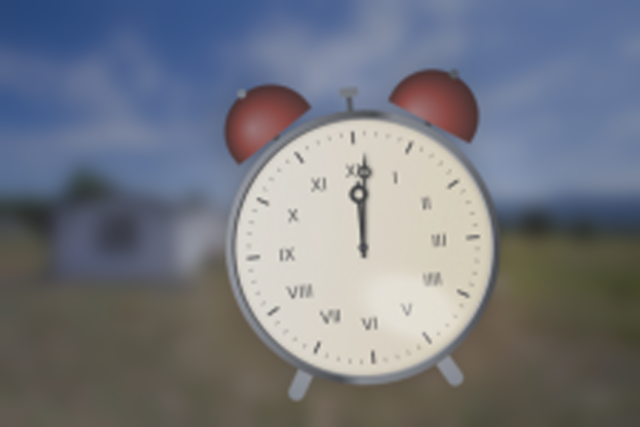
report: 12,01
